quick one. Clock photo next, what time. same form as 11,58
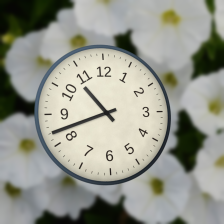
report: 10,42
